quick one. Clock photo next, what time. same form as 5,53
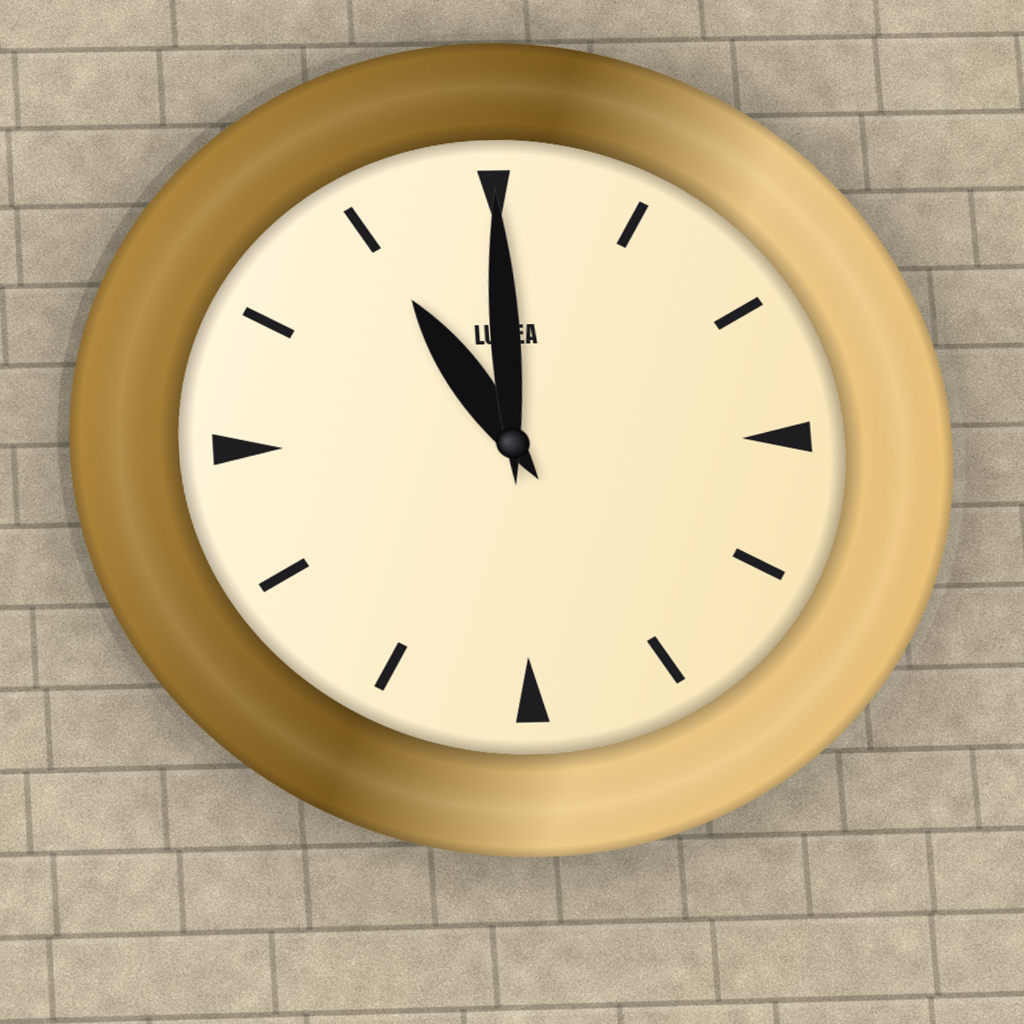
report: 11,00
